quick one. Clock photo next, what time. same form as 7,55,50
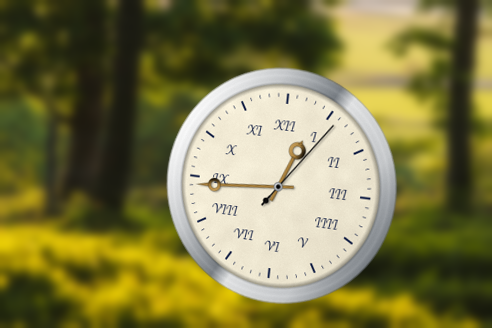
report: 12,44,06
